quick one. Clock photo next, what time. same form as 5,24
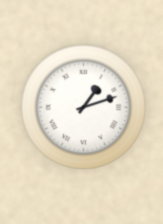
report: 1,12
